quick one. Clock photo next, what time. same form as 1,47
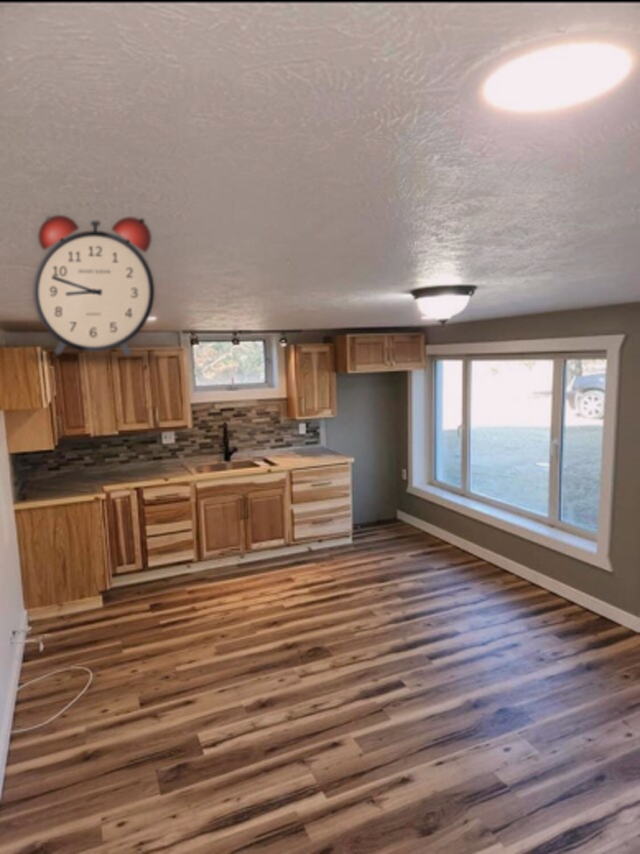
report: 8,48
